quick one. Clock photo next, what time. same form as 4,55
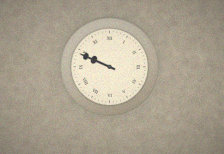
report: 9,49
